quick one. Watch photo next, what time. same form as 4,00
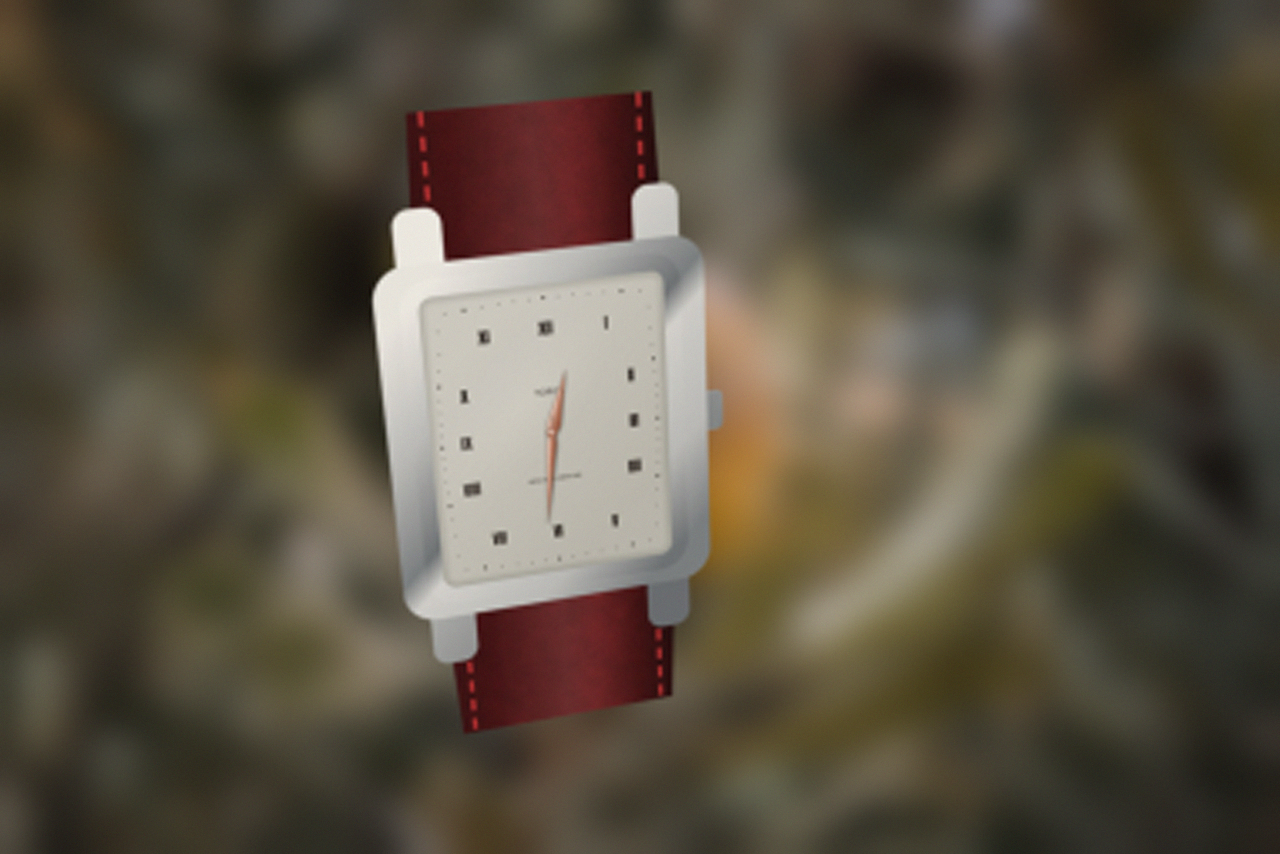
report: 12,31
